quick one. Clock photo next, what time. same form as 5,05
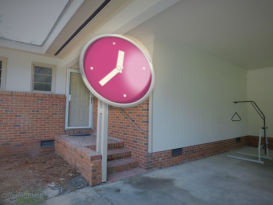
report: 12,39
